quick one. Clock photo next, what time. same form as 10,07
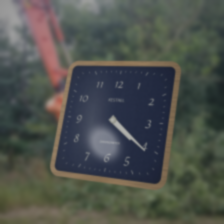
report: 4,21
